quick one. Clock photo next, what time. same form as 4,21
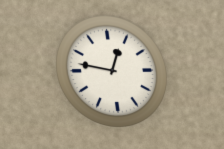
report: 12,47
